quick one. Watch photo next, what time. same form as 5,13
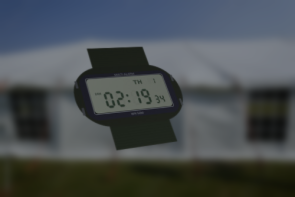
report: 2,19
